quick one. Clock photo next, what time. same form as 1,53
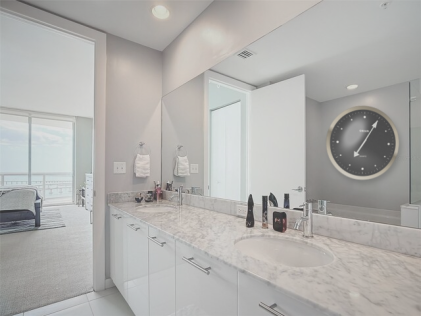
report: 7,05
